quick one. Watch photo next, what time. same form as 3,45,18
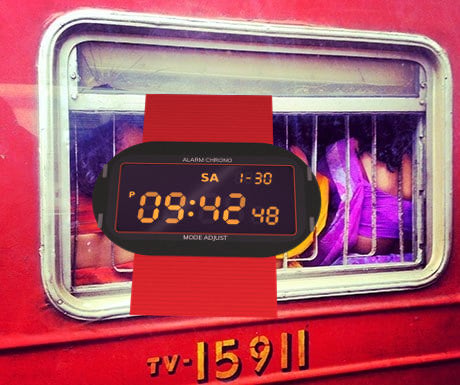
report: 9,42,48
